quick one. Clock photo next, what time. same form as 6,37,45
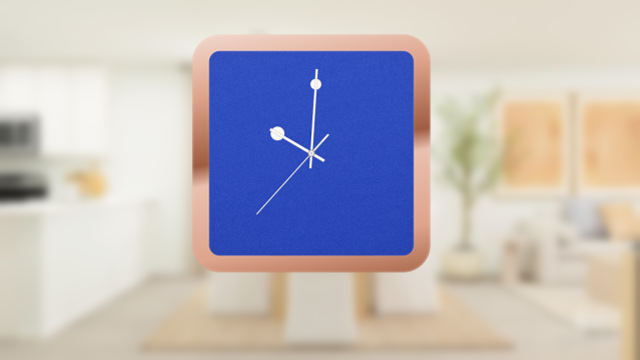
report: 10,00,37
